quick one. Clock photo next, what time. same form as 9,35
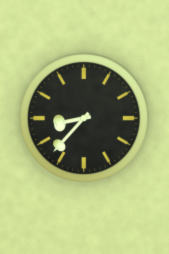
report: 8,37
